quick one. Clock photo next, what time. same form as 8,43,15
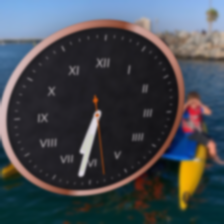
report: 6,31,28
